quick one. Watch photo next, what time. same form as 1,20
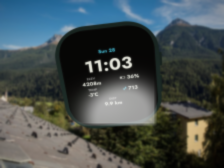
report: 11,03
